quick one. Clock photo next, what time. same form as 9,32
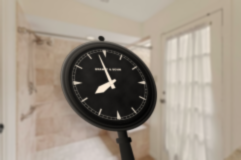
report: 7,58
